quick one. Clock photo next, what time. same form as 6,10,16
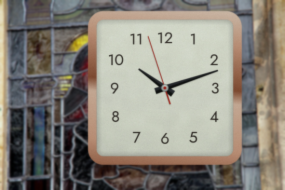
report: 10,11,57
